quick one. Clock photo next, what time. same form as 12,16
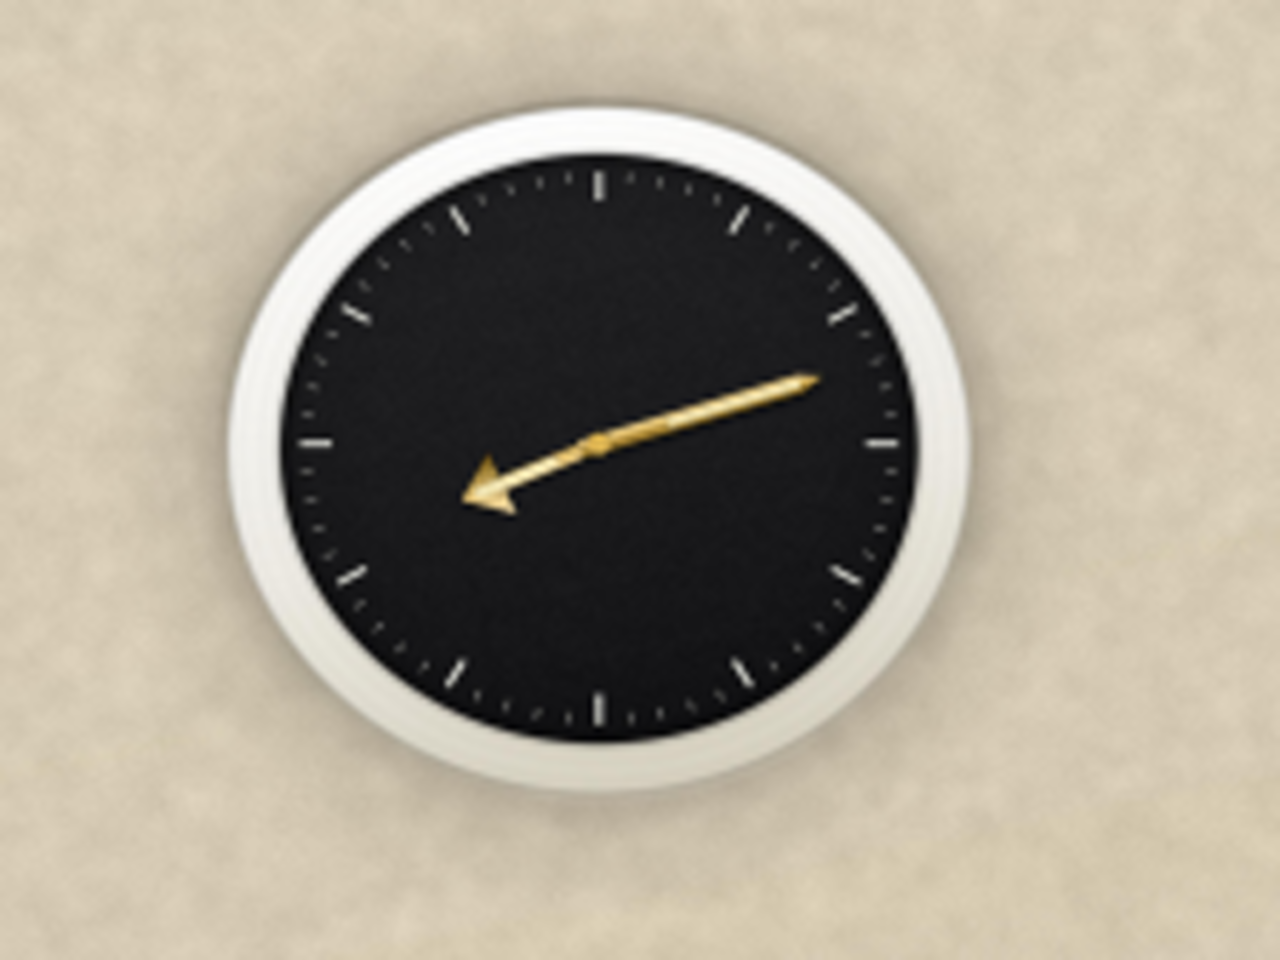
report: 8,12
